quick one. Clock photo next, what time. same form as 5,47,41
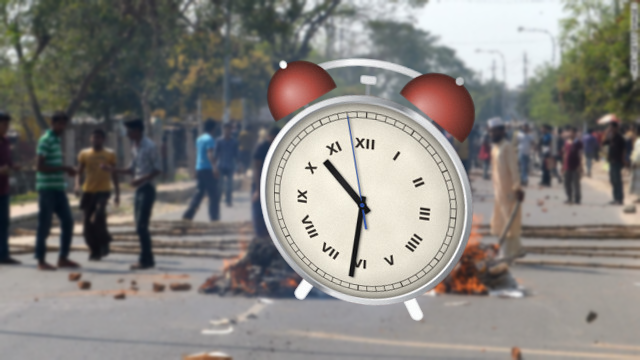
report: 10,30,58
